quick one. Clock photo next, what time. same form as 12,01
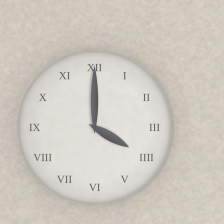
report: 4,00
